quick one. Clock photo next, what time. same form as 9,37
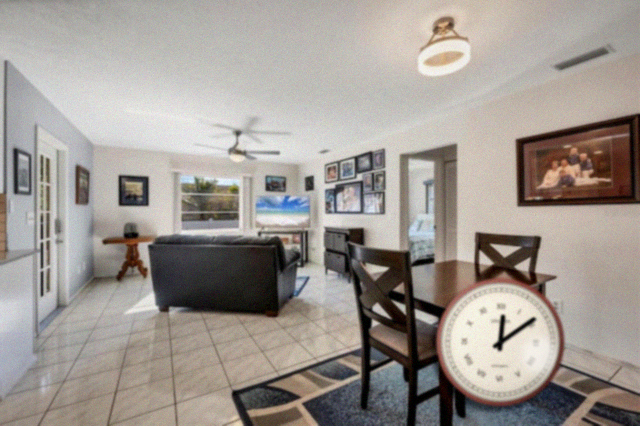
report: 12,09
